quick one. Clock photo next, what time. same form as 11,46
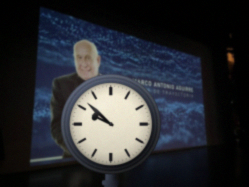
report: 9,52
